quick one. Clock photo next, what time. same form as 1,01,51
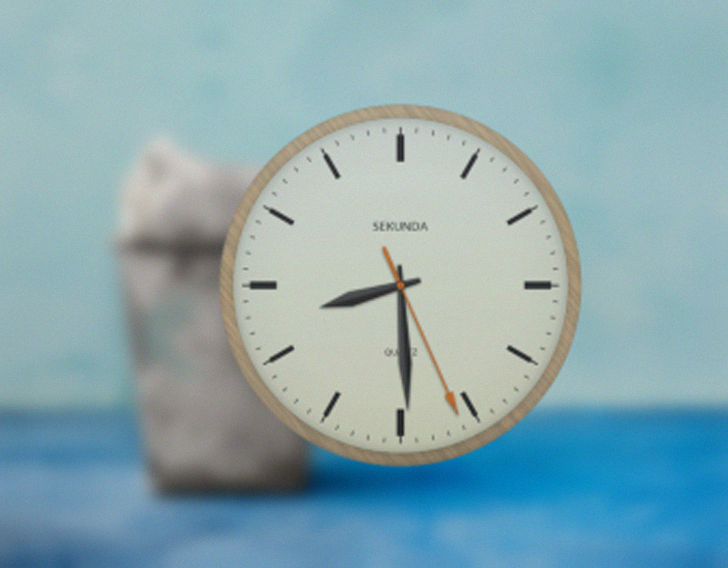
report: 8,29,26
